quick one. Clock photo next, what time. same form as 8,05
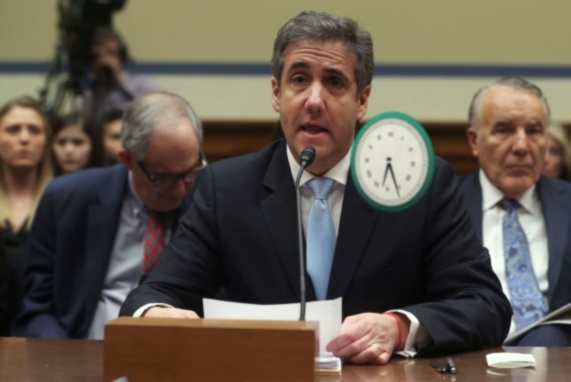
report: 6,26
